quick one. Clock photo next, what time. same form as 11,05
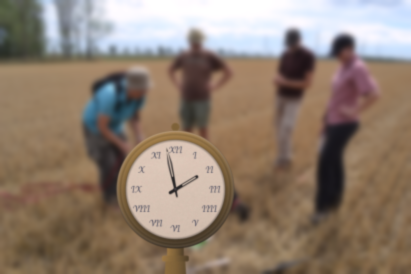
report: 1,58
